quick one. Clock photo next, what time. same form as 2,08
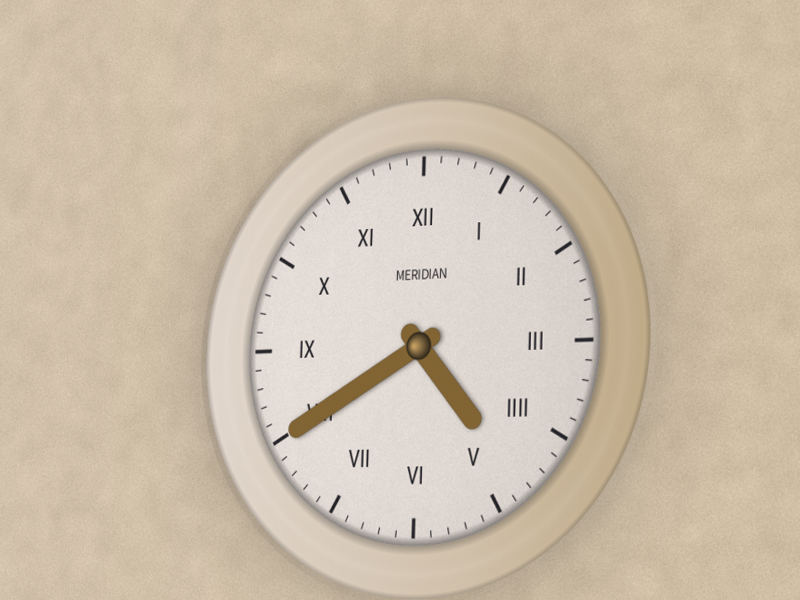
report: 4,40
